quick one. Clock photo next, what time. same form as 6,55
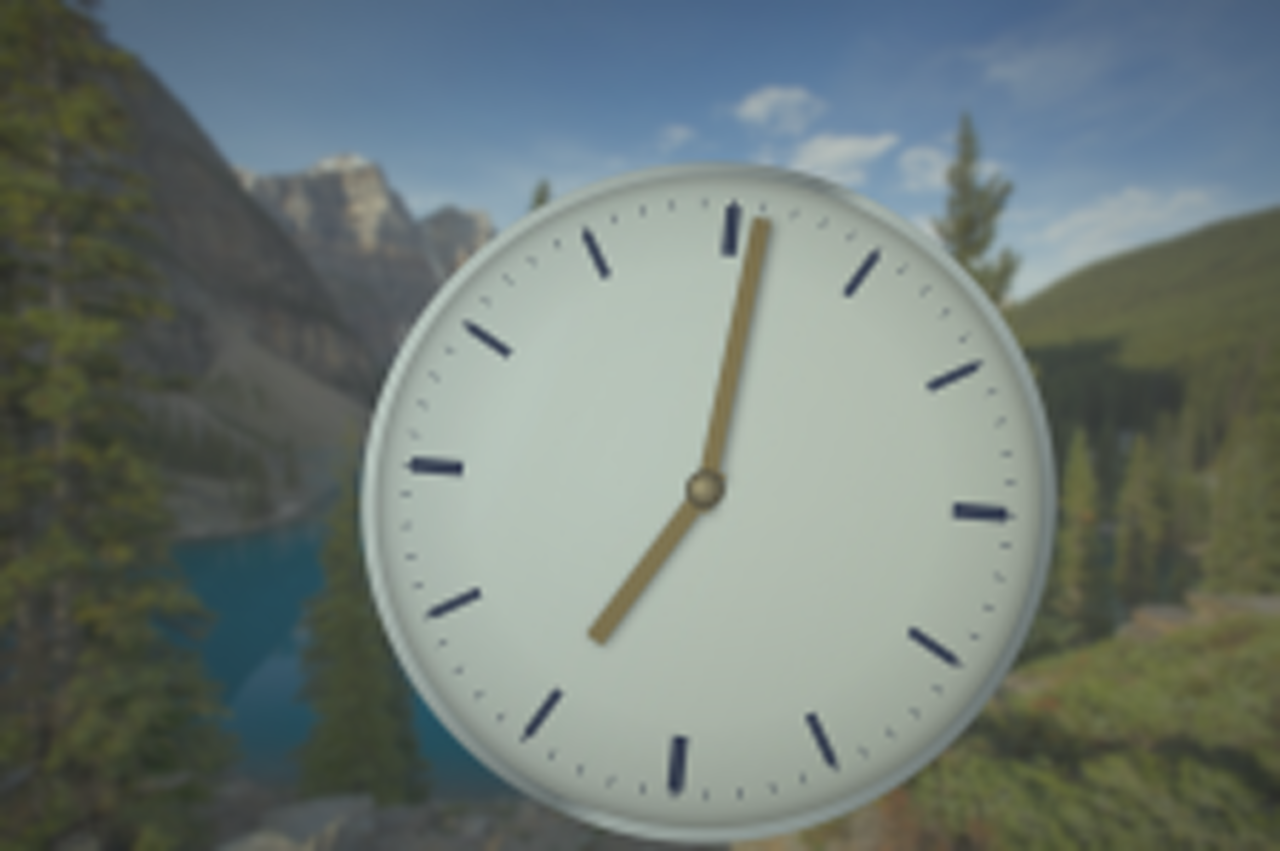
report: 7,01
